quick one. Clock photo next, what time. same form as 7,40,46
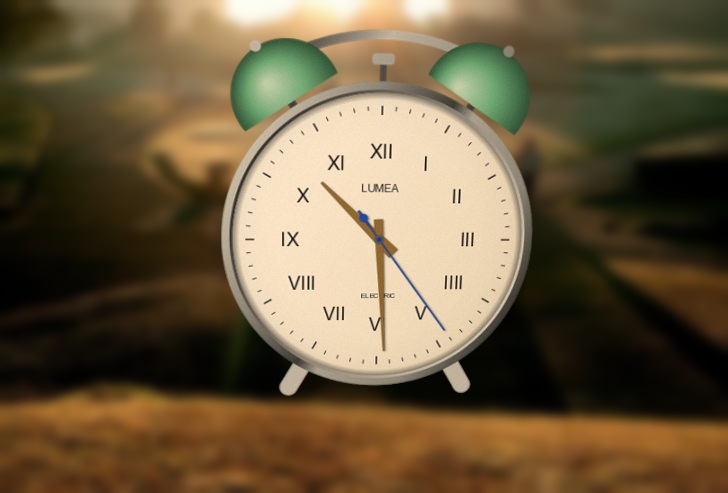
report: 10,29,24
